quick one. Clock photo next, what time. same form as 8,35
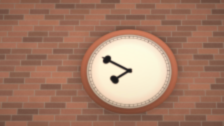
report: 7,50
